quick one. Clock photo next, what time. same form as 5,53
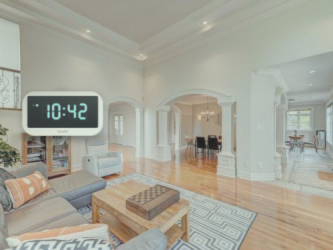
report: 10,42
